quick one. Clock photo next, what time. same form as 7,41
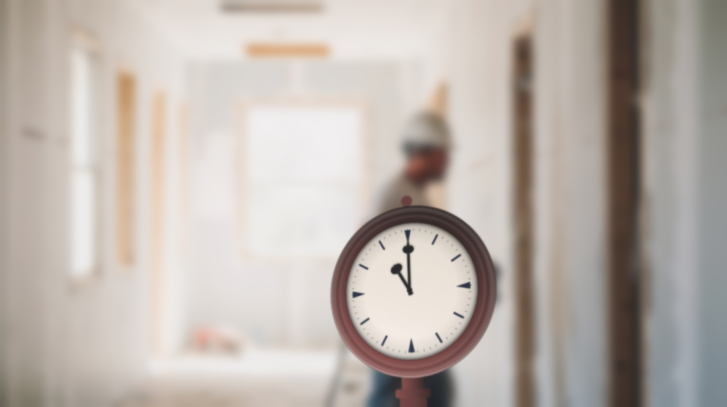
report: 11,00
